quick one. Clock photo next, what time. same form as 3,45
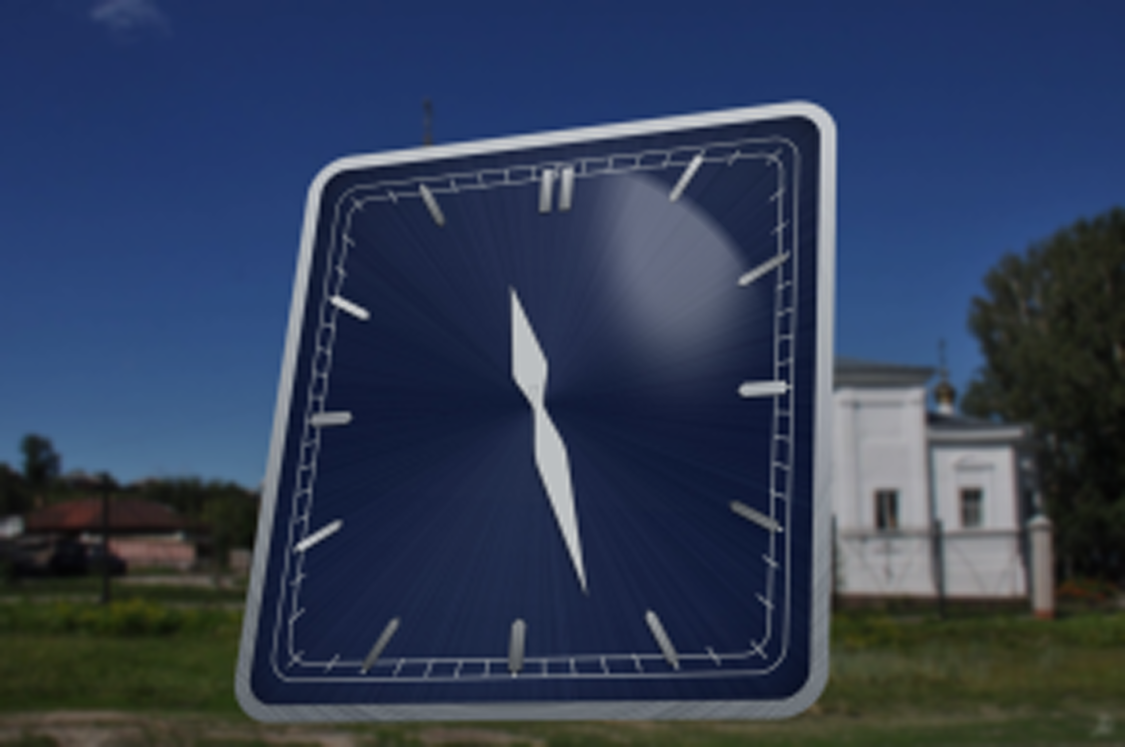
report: 11,27
